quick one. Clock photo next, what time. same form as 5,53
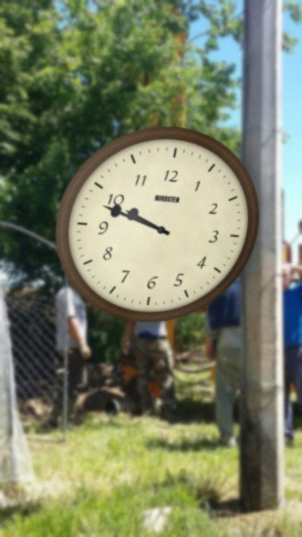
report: 9,48
